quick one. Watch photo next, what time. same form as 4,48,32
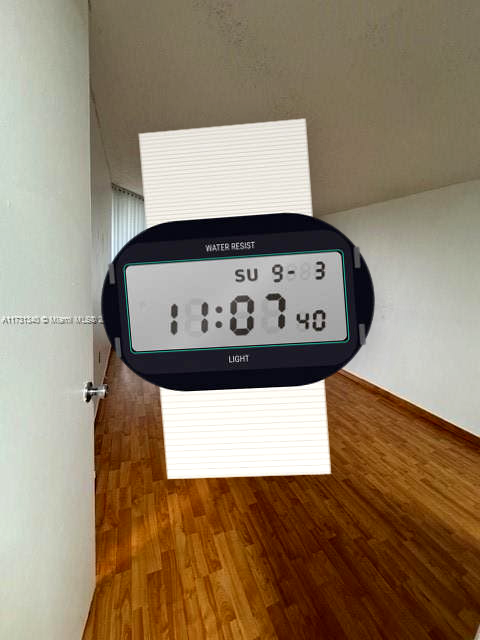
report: 11,07,40
